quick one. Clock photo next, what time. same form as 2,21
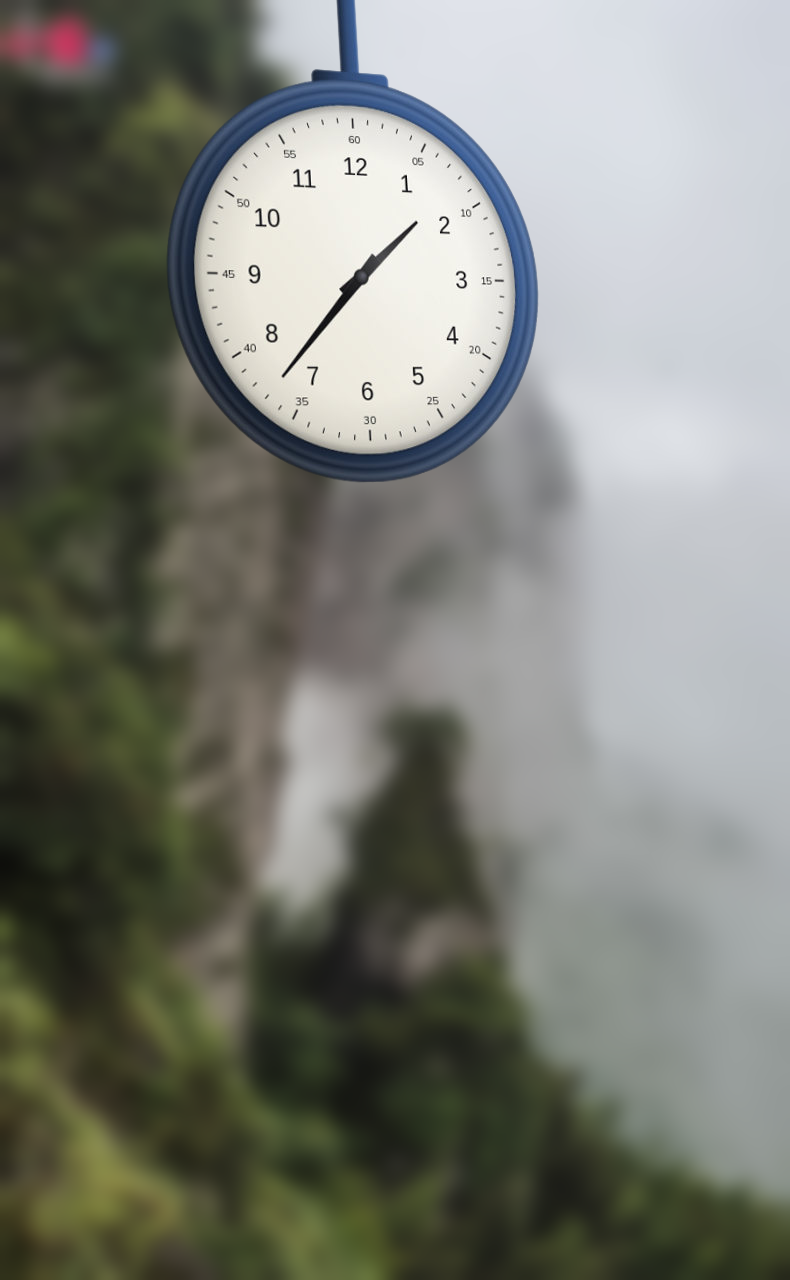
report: 1,37
